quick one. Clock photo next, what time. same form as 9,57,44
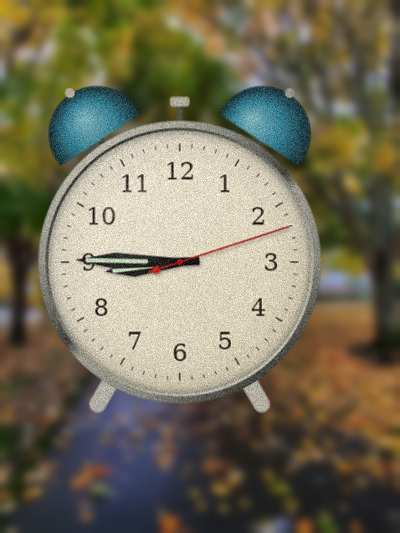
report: 8,45,12
